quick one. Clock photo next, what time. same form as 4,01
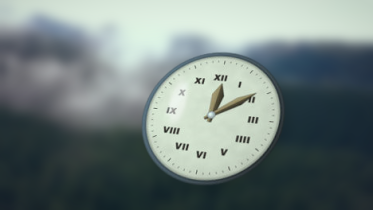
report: 12,09
